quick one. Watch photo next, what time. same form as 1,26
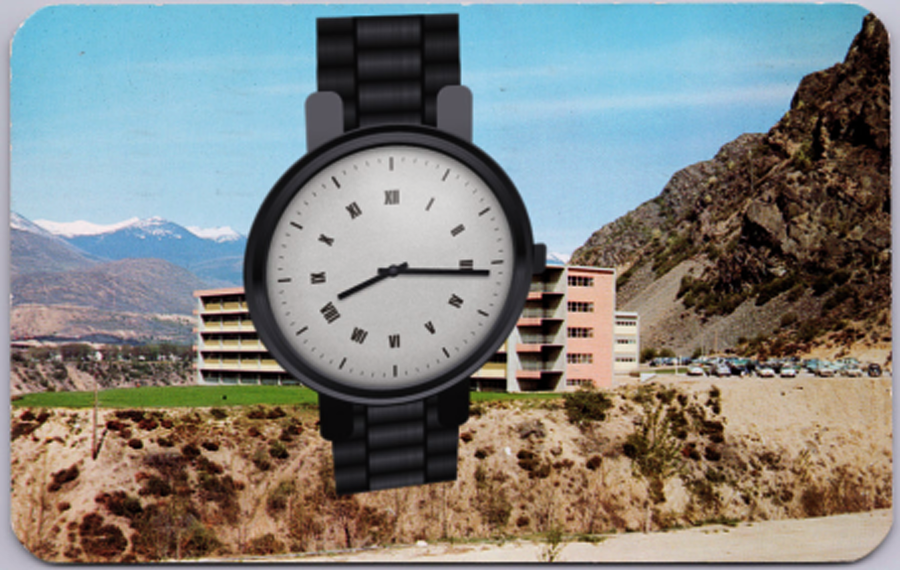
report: 8,16
